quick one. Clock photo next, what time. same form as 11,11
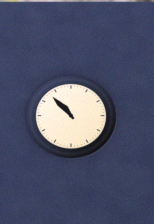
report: 10,53
